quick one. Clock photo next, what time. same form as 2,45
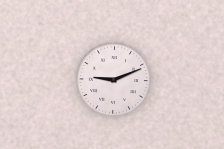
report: 9,11
